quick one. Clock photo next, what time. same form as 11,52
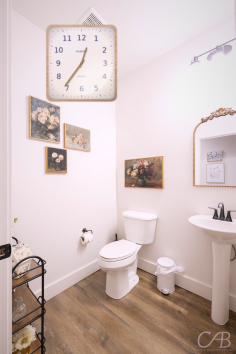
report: 12,36
